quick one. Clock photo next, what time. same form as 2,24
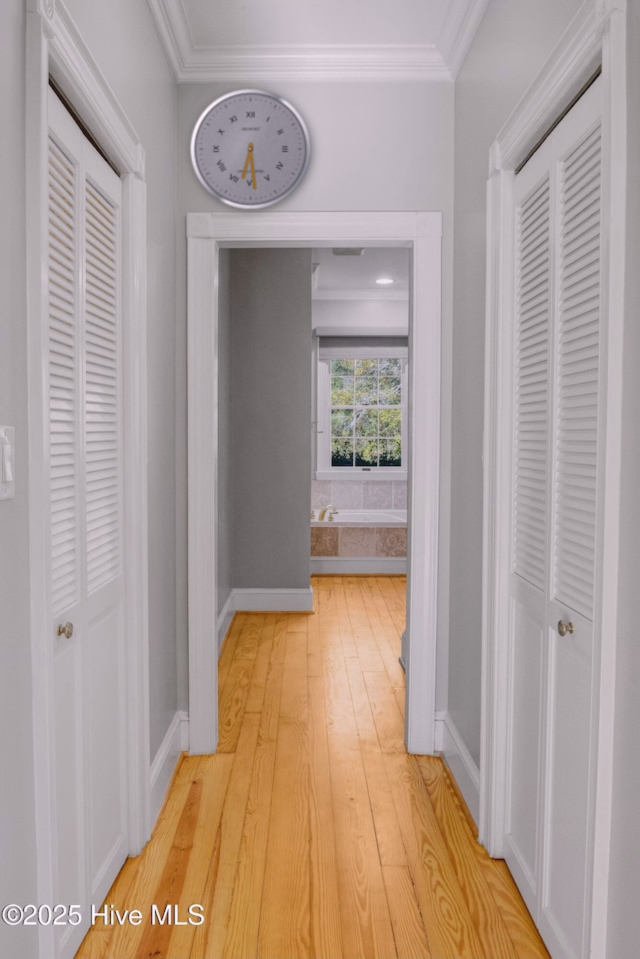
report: 6,29
